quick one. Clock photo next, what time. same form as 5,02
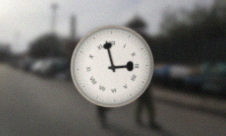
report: 2,58
